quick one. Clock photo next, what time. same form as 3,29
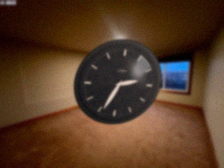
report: 2,34
